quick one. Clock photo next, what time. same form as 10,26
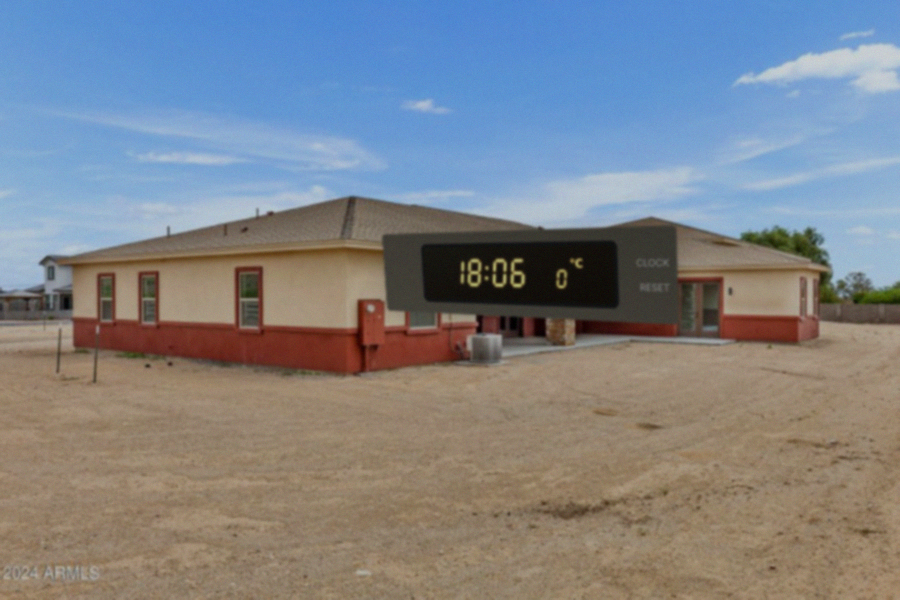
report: 18,06
